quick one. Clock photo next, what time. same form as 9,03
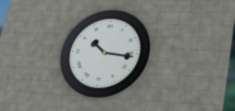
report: 10,16
